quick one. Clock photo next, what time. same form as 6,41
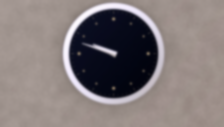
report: 9,48
